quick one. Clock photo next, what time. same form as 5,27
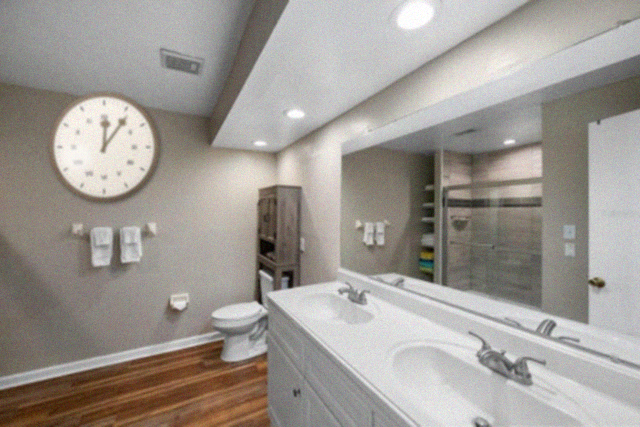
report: 12,06
